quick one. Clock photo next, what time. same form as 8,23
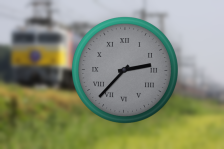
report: 2,37
